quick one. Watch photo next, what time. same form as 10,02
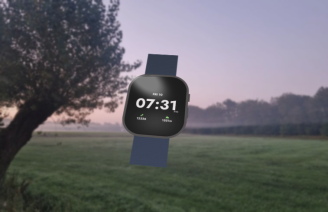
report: 7,31
